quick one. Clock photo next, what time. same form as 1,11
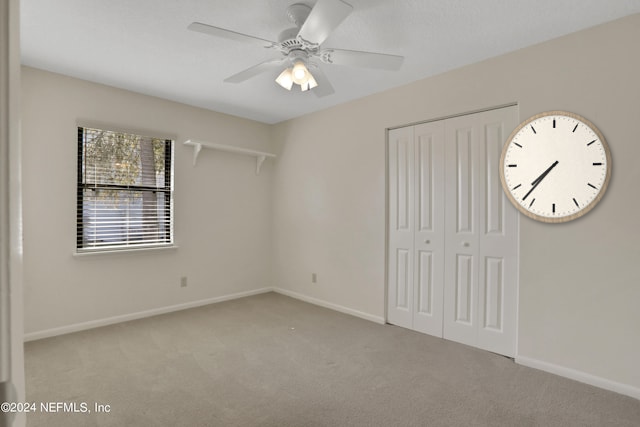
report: 7,37
